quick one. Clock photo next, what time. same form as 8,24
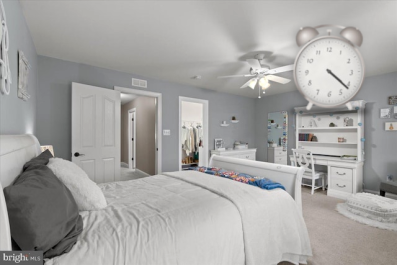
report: 4,22
